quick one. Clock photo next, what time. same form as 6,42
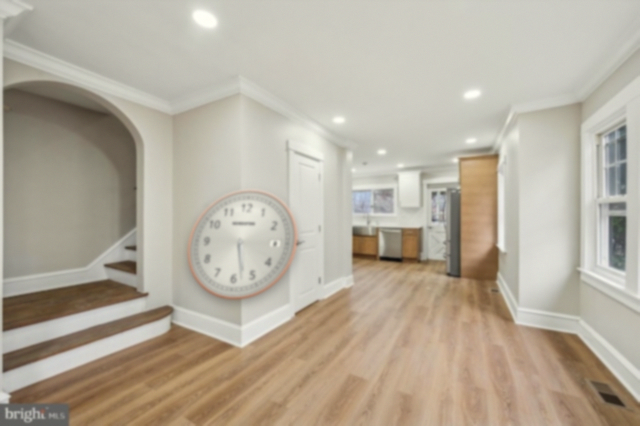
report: 5,28
